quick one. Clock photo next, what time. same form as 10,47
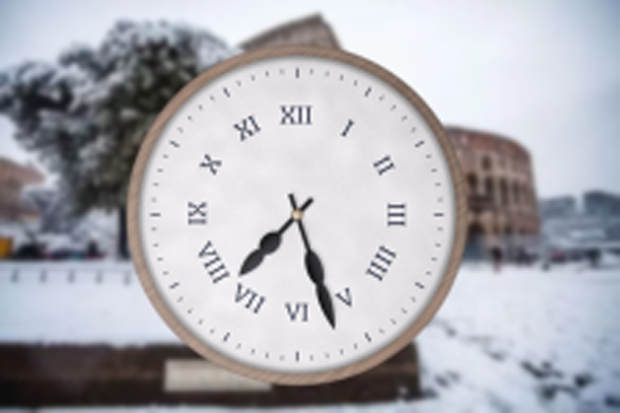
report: 7,27
